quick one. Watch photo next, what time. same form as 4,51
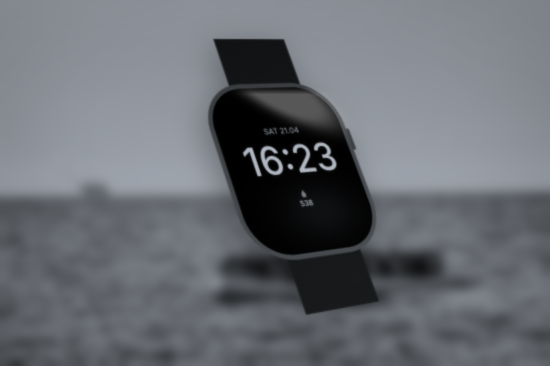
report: 16,23
